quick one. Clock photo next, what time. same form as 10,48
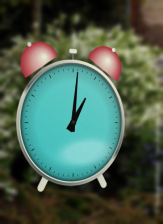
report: 1,01
